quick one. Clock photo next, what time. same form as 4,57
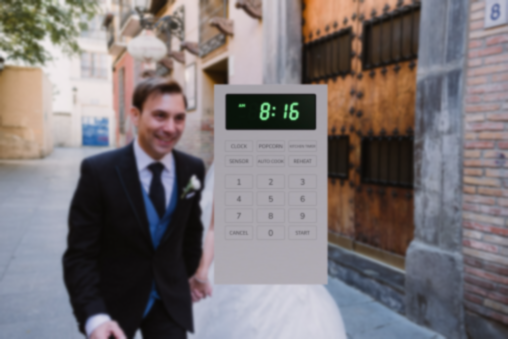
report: 8,16
